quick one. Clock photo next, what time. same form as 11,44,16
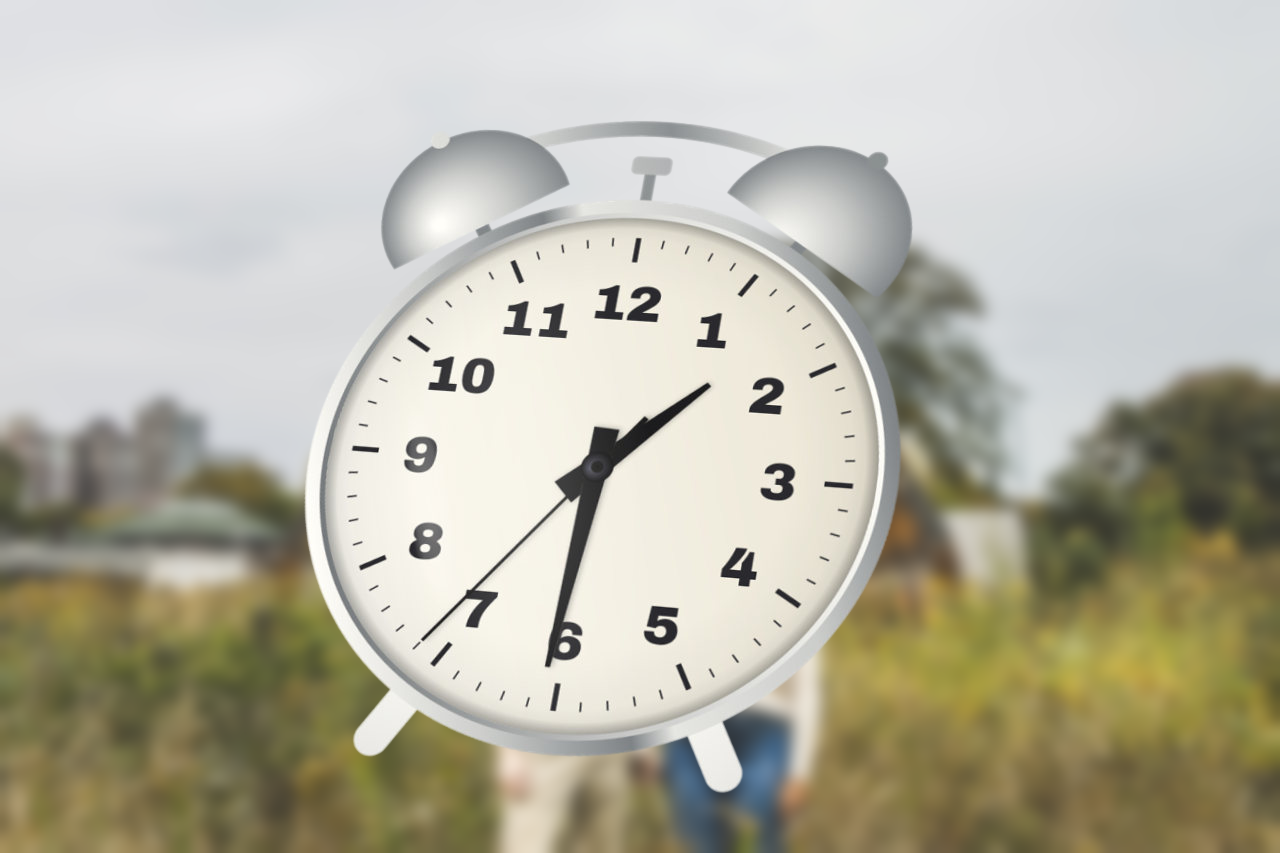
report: 1,30,36
